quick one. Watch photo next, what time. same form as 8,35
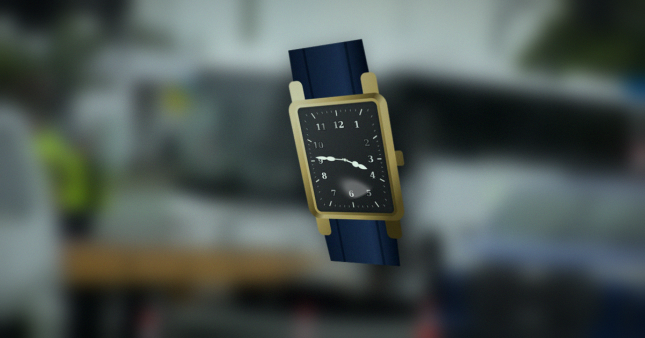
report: 3,46
